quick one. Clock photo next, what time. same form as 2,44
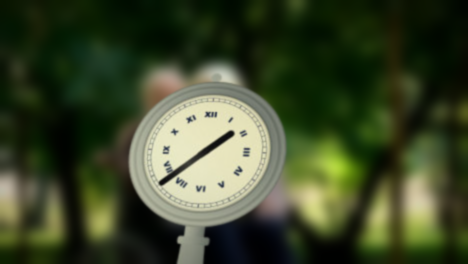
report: 1,38
